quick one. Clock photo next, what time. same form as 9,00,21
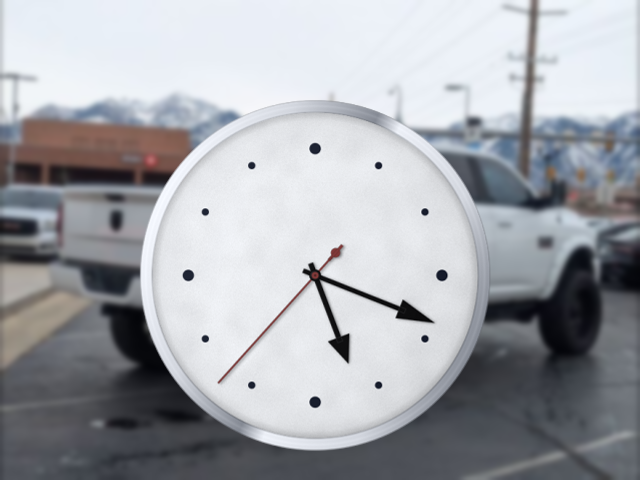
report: 5,18,37
